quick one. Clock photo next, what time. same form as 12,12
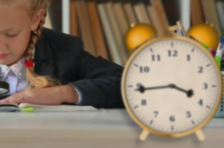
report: 3,44
